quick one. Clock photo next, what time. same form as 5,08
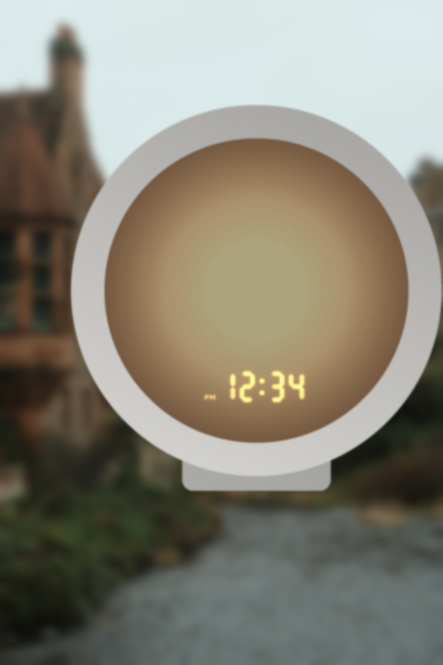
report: 12,34
